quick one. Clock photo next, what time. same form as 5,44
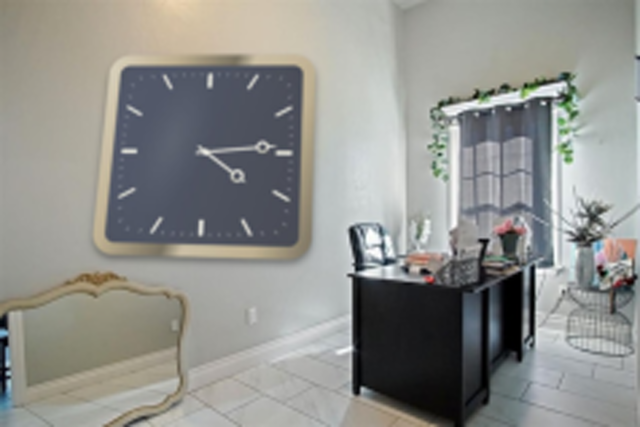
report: 4,14
